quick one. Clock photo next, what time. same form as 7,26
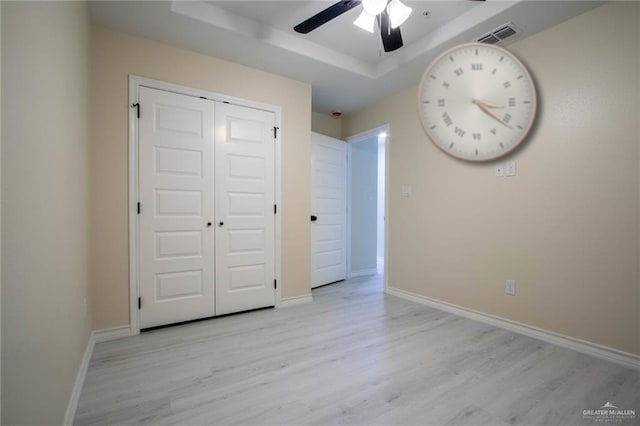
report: 3,21
